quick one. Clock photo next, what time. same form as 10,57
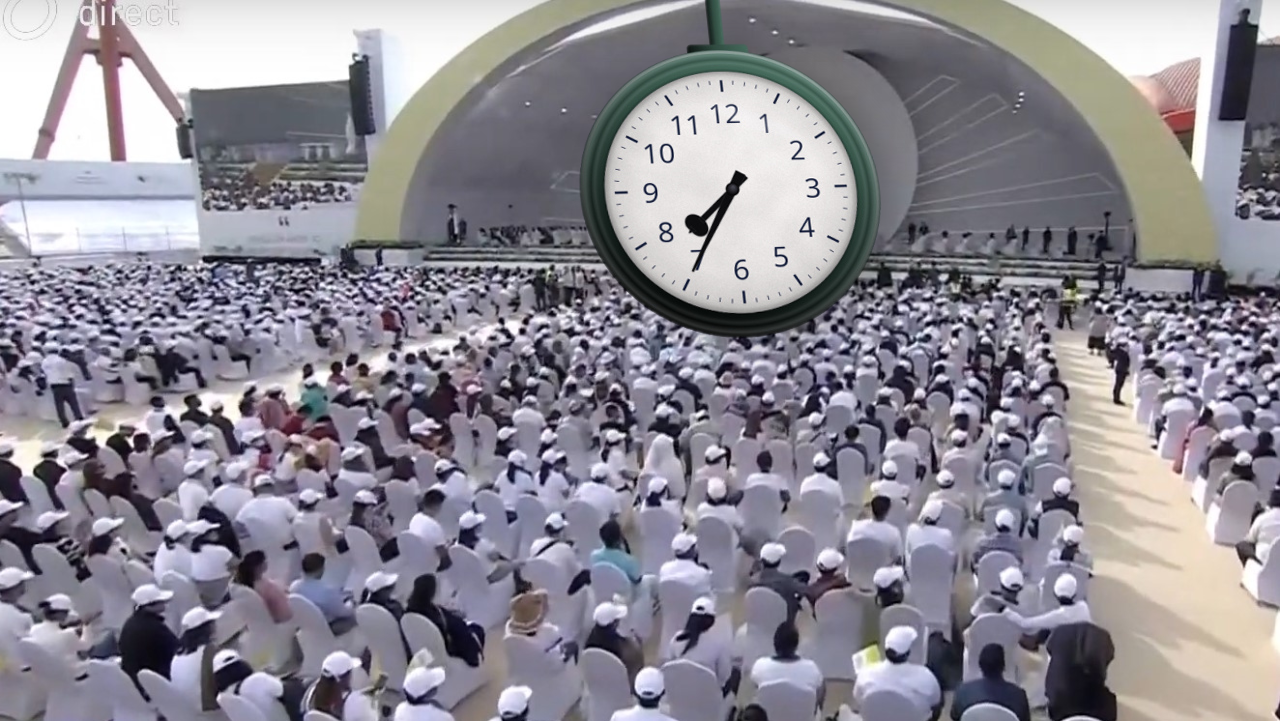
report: 7,35
